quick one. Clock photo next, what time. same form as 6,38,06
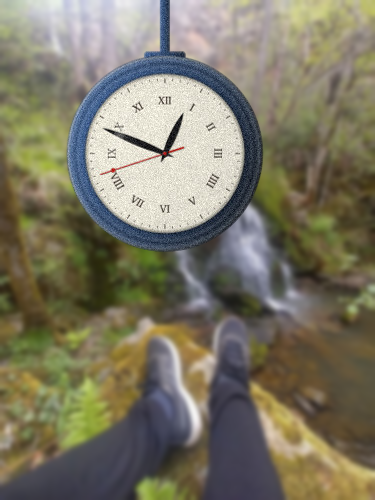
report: 12,48,42
